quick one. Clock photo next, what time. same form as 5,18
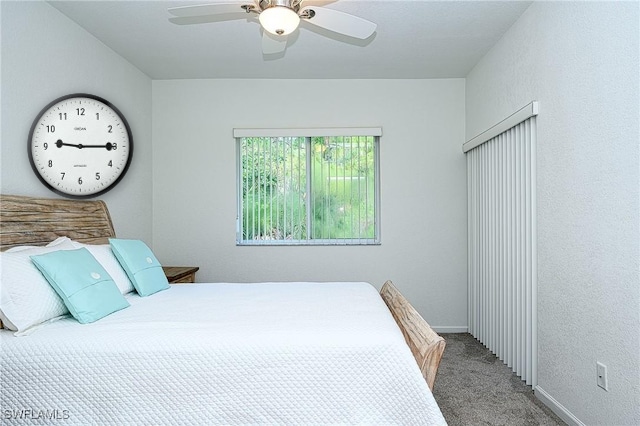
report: 9,15
